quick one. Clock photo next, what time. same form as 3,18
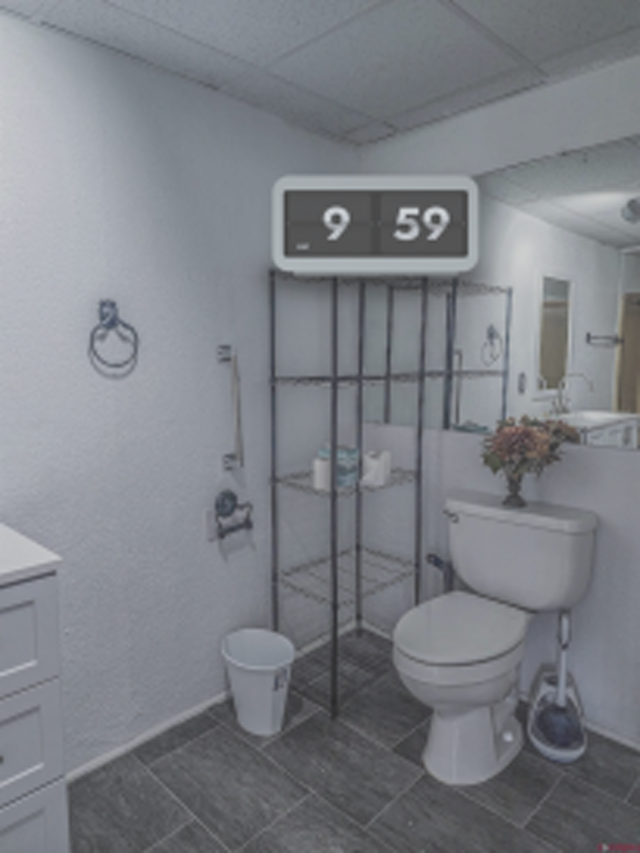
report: 9,59
